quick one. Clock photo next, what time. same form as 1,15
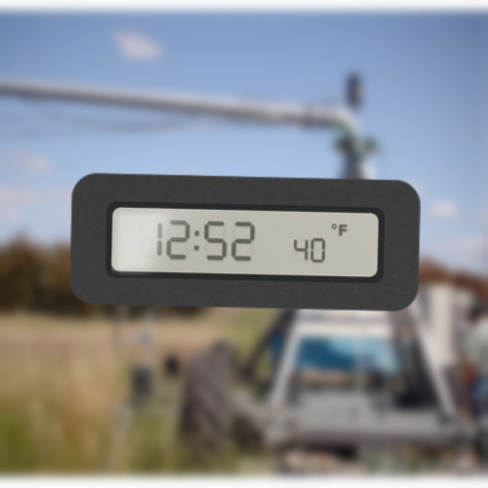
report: 12,52
